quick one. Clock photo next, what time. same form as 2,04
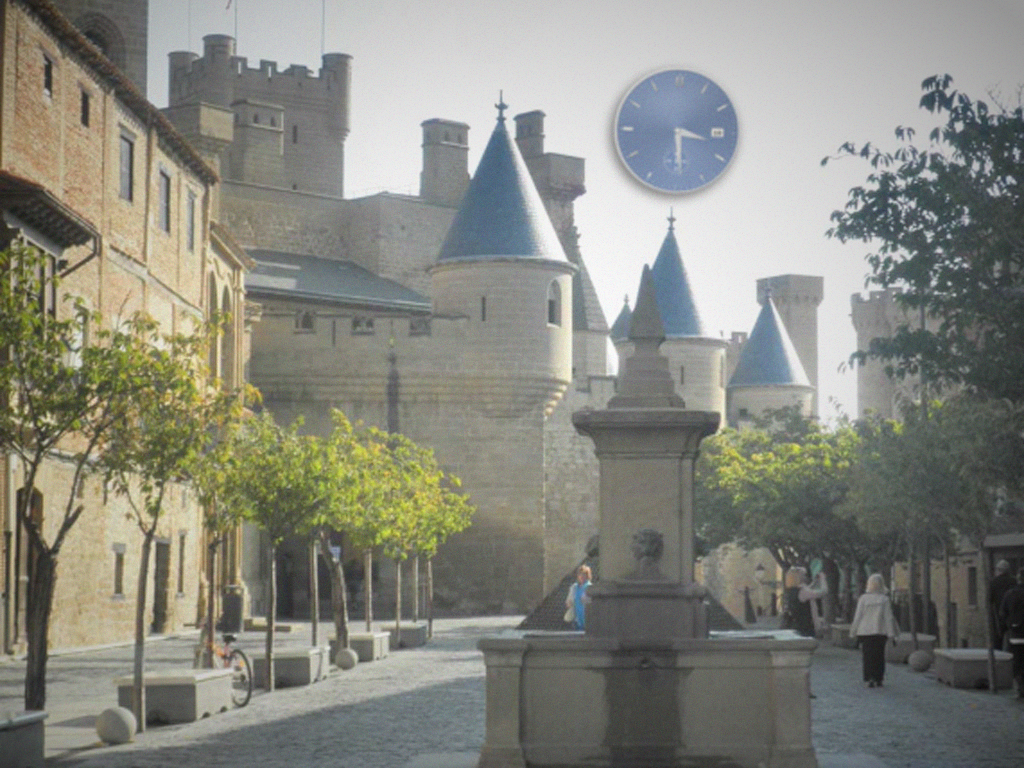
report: 3,29
